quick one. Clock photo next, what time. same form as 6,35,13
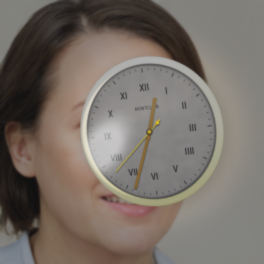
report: 12,33,38
